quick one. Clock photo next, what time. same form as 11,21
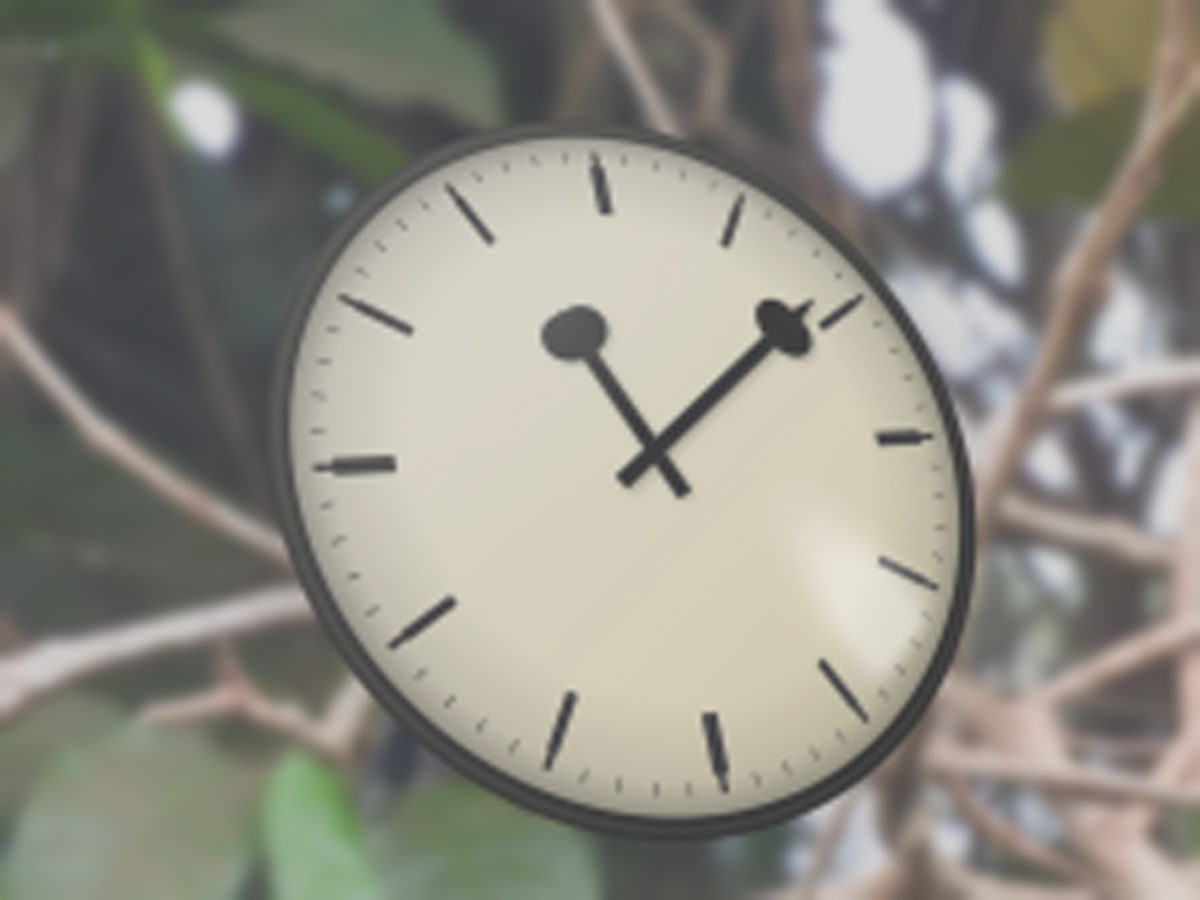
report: 11,09
